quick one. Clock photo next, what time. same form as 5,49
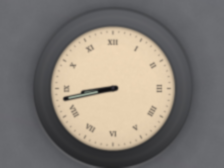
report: 8,43
